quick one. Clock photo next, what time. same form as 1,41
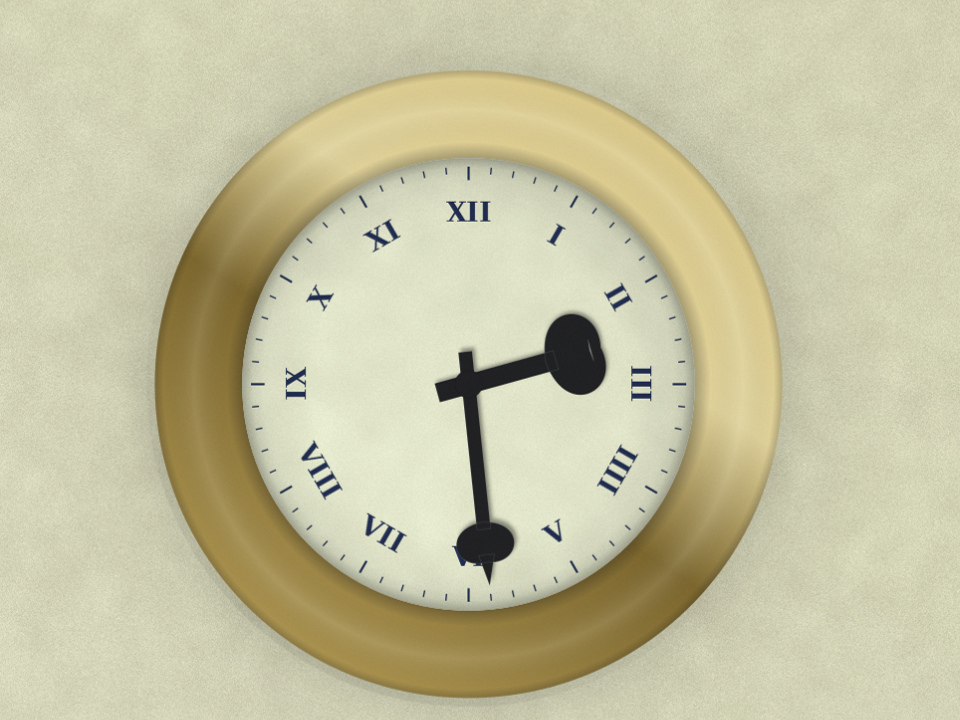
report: 2,29
